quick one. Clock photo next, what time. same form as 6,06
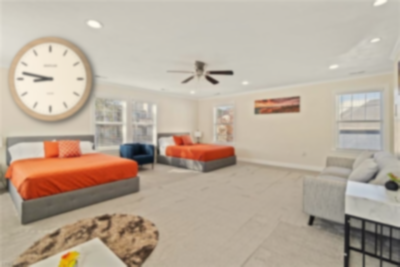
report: 8,47
